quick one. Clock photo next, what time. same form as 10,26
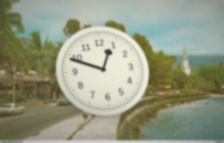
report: 12,49
